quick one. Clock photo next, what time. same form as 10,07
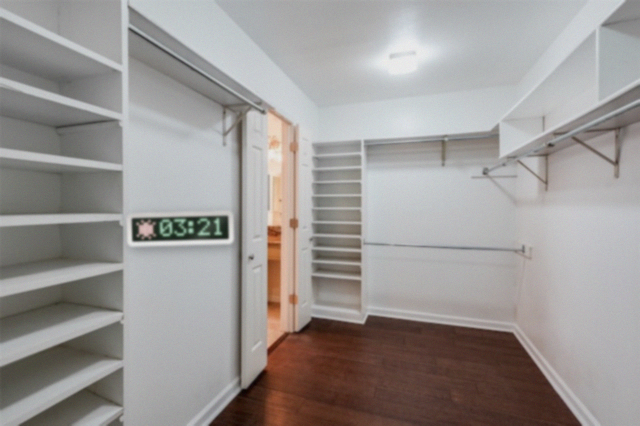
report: 3,21
